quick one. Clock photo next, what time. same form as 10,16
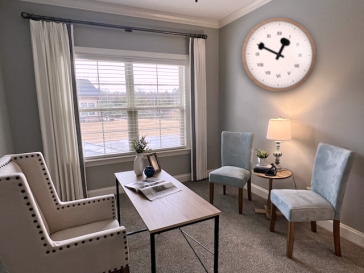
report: 12,49
